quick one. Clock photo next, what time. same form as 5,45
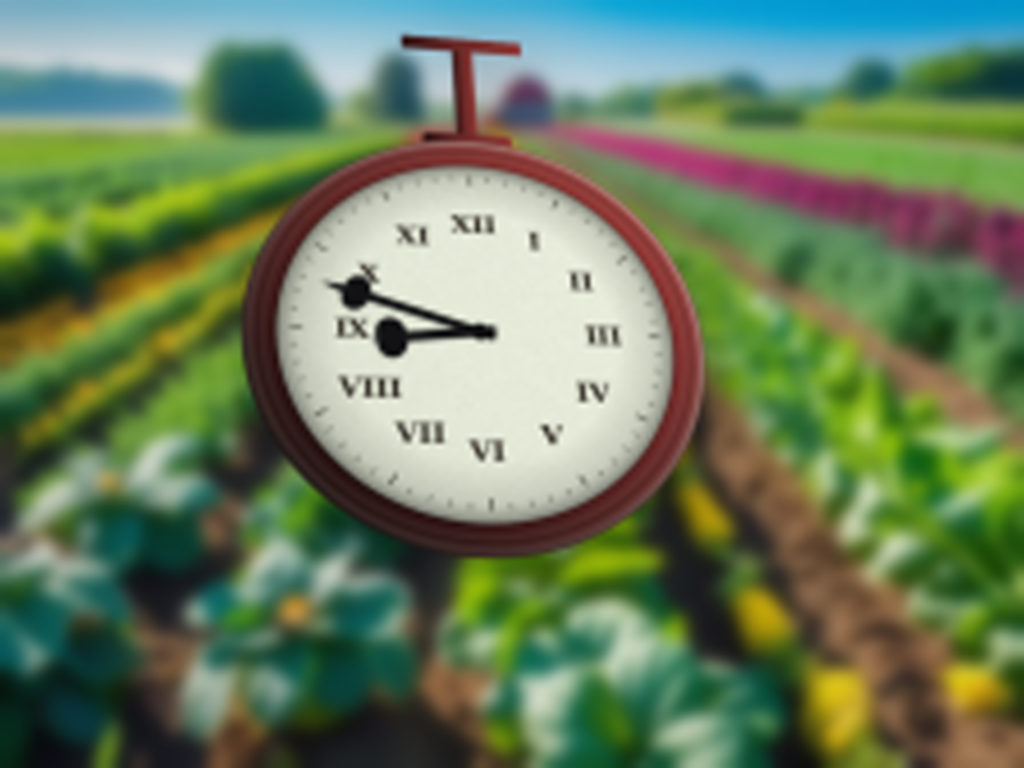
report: 8,48
